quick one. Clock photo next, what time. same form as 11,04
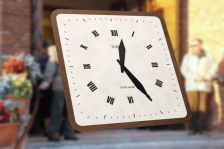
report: 12,25
